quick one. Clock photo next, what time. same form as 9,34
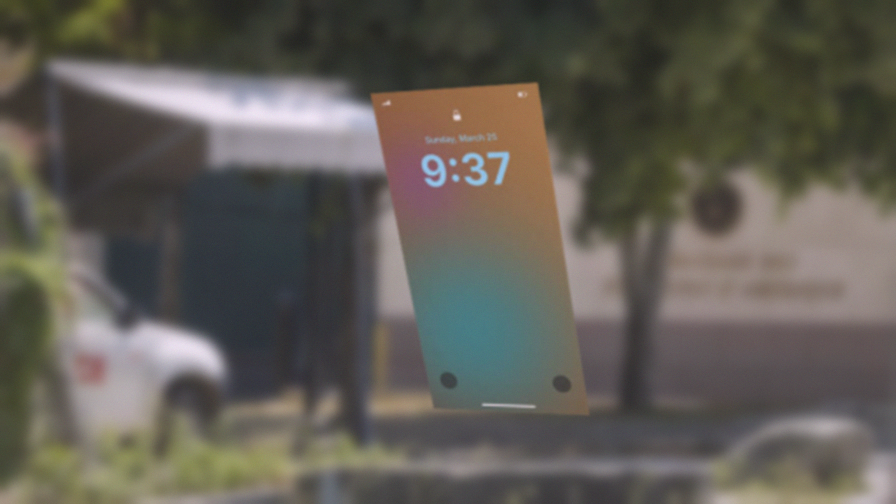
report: 9,37
